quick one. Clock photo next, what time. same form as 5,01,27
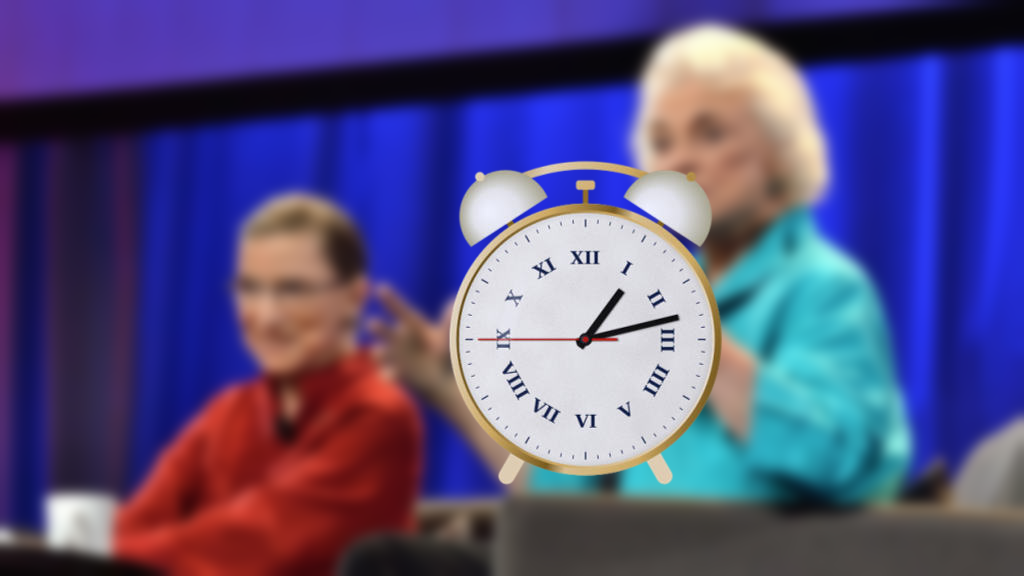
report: 1,12,45
